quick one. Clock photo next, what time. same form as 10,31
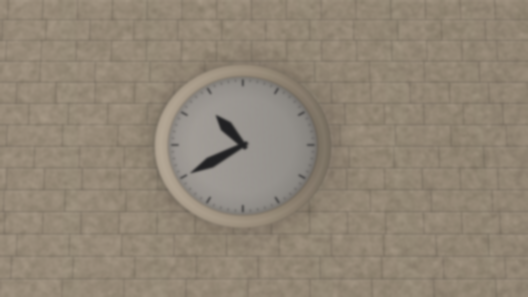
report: 10,40
